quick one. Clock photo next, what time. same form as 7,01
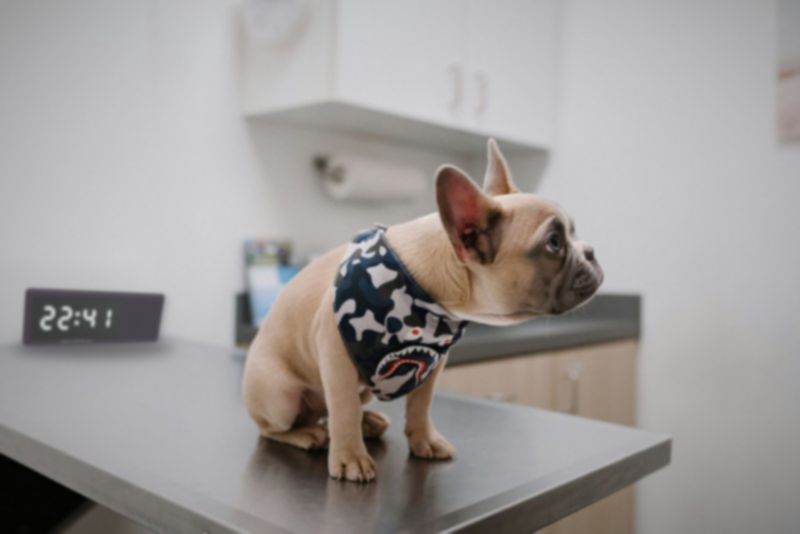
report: 22,41
